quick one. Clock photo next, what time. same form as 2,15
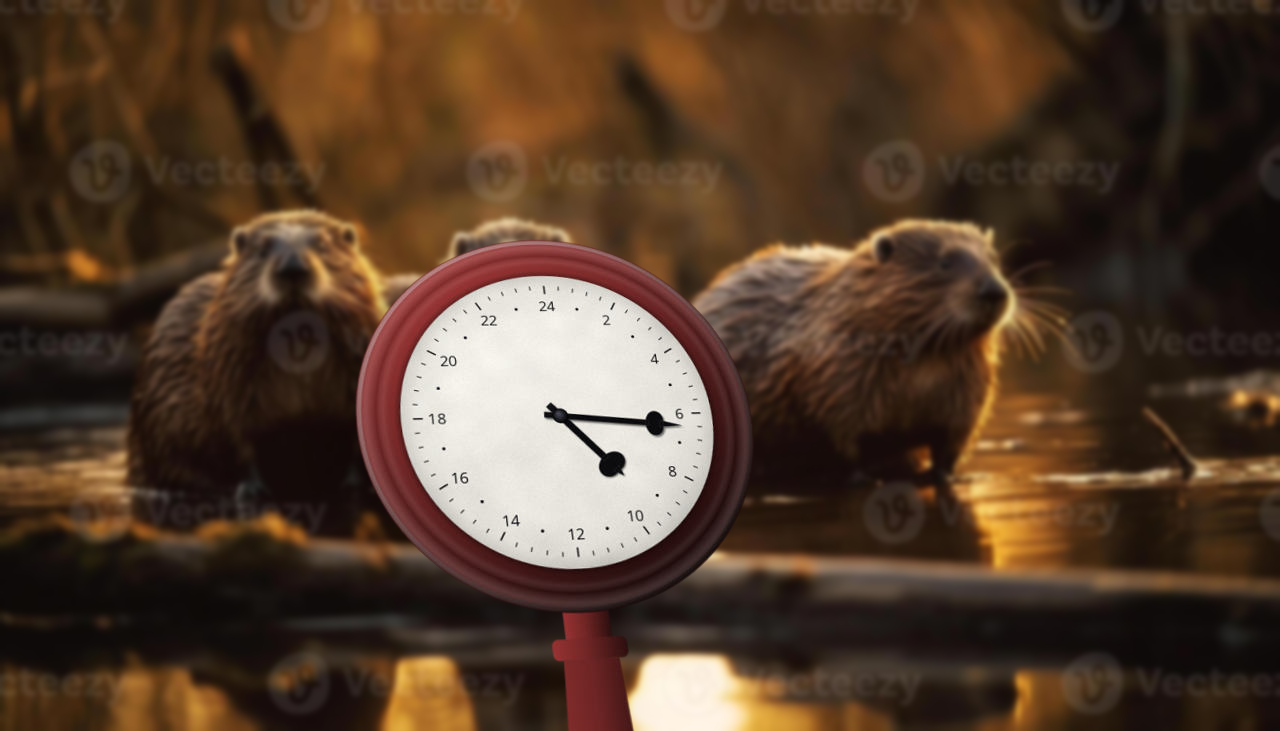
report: 9,16
